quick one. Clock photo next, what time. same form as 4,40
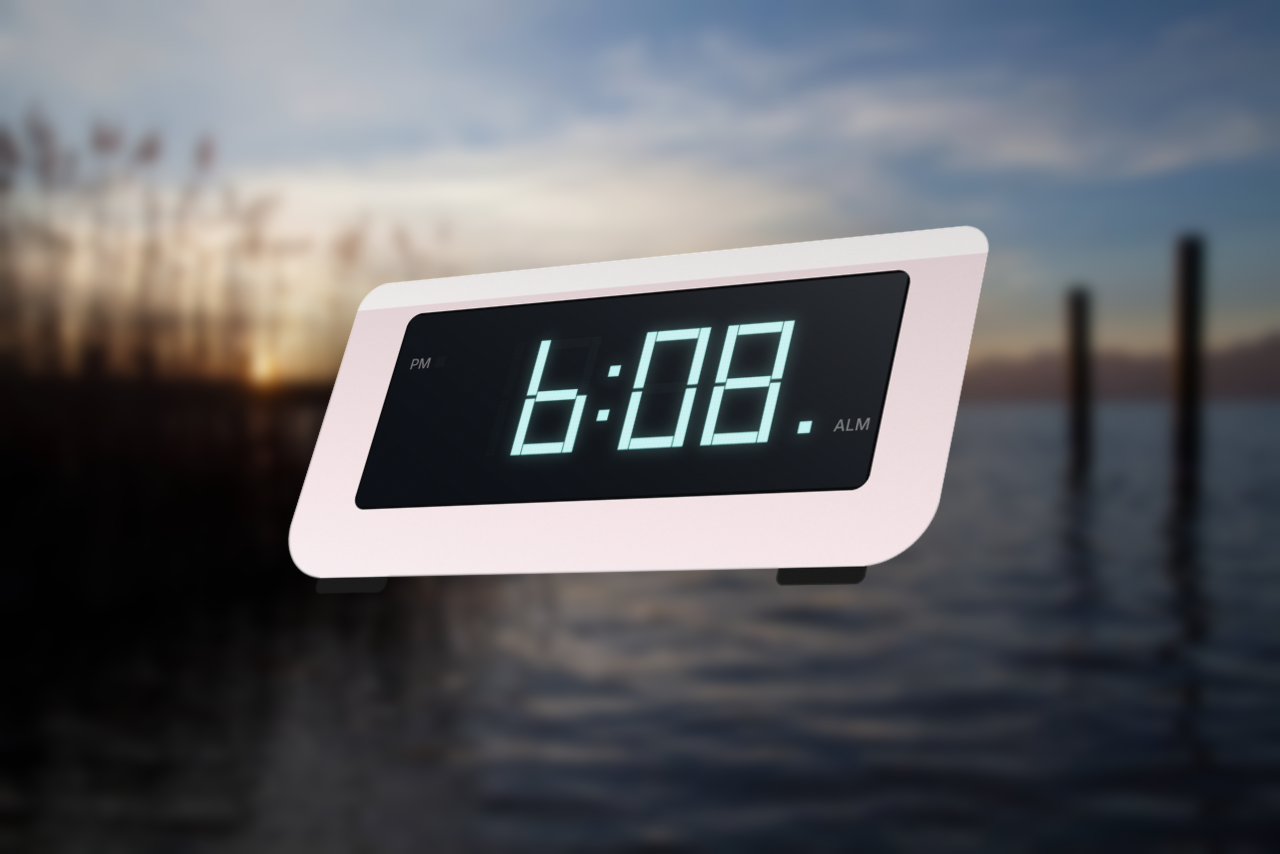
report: 6,08
